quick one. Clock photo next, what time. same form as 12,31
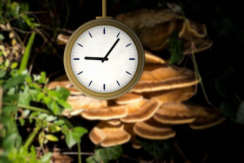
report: 9,06
